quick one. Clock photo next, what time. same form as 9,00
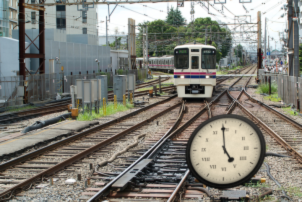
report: 4,59
